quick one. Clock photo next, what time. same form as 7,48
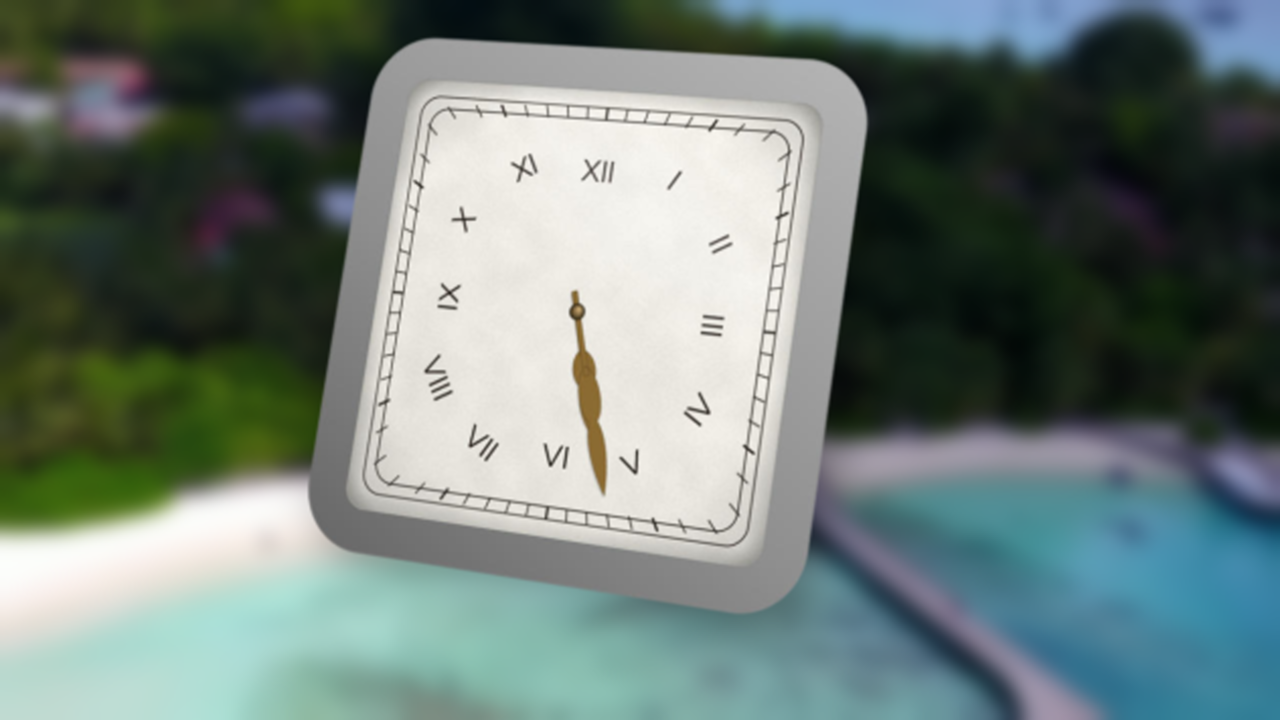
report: 5,27
